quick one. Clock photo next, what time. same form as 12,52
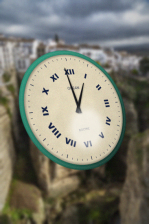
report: 12,59
